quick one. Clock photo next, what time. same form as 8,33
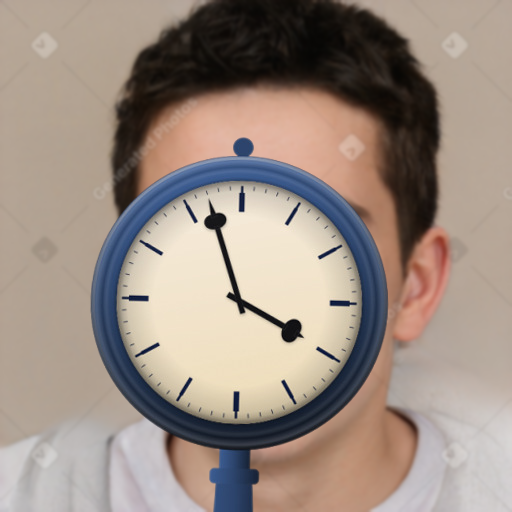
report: 3,57
